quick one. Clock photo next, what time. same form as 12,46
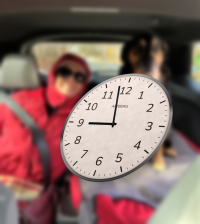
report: 8,58
